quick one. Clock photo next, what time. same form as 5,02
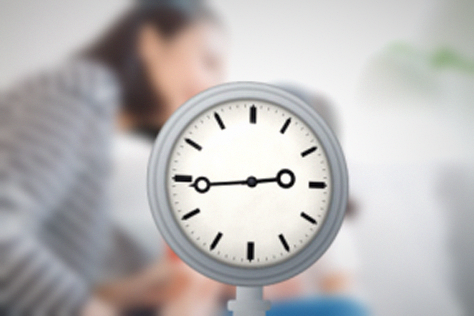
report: 2,44
